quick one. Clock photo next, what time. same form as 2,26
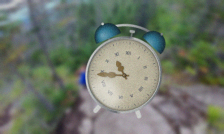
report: 10,44
